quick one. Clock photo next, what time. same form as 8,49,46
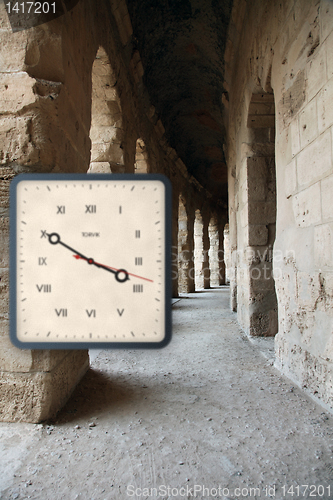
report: 3,50,18
